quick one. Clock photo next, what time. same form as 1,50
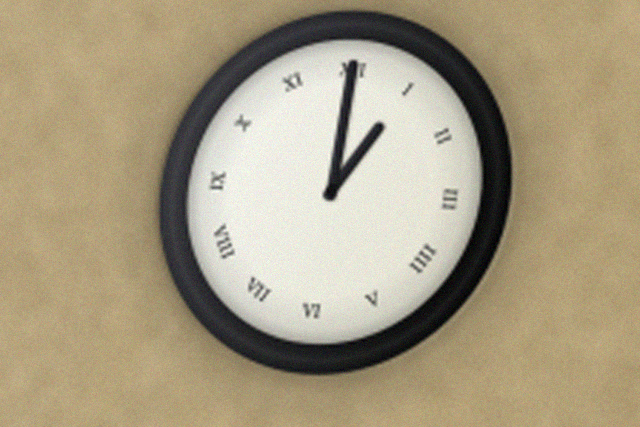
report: 1,00
